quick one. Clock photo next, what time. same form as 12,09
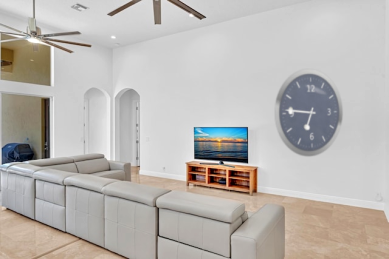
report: 6,46
